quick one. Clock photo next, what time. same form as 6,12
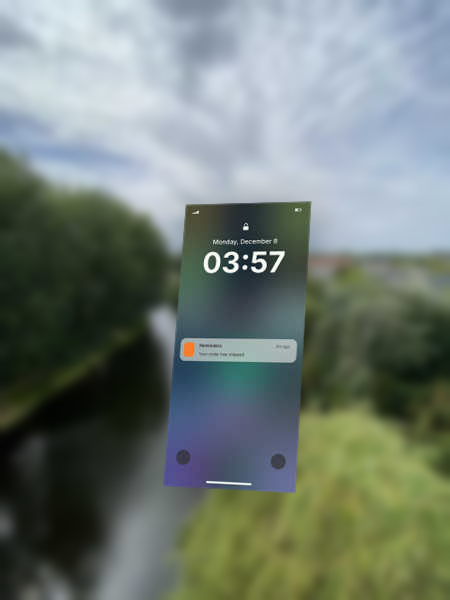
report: 3,57
